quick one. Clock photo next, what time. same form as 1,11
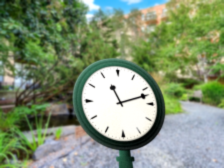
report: 11,12
